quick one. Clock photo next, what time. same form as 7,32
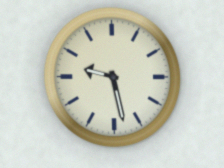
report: 9,28
